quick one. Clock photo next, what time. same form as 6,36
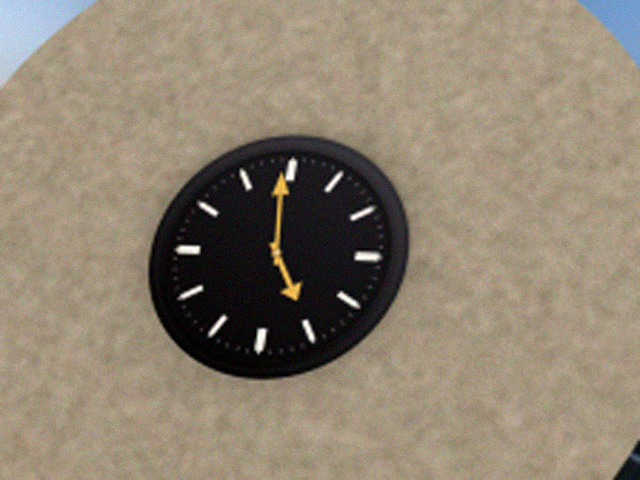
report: 4,59
